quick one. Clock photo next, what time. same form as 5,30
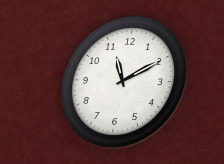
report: 11,10
